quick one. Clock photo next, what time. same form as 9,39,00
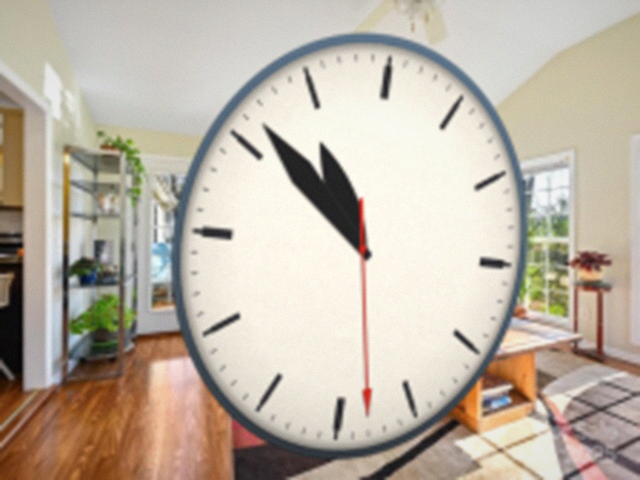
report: 10,51,28
